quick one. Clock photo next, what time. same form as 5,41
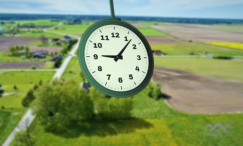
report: 9,07
